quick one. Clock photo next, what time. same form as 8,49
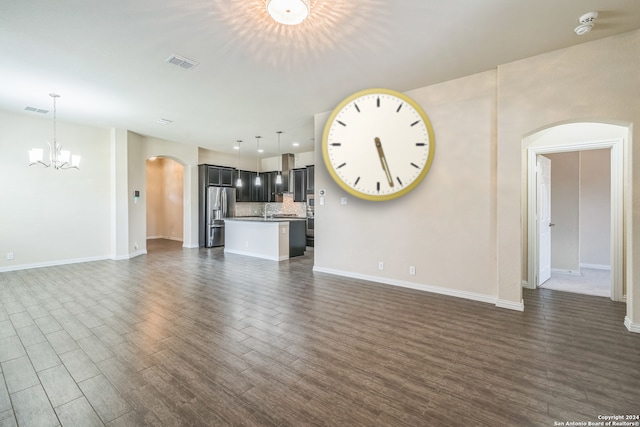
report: 5,27
